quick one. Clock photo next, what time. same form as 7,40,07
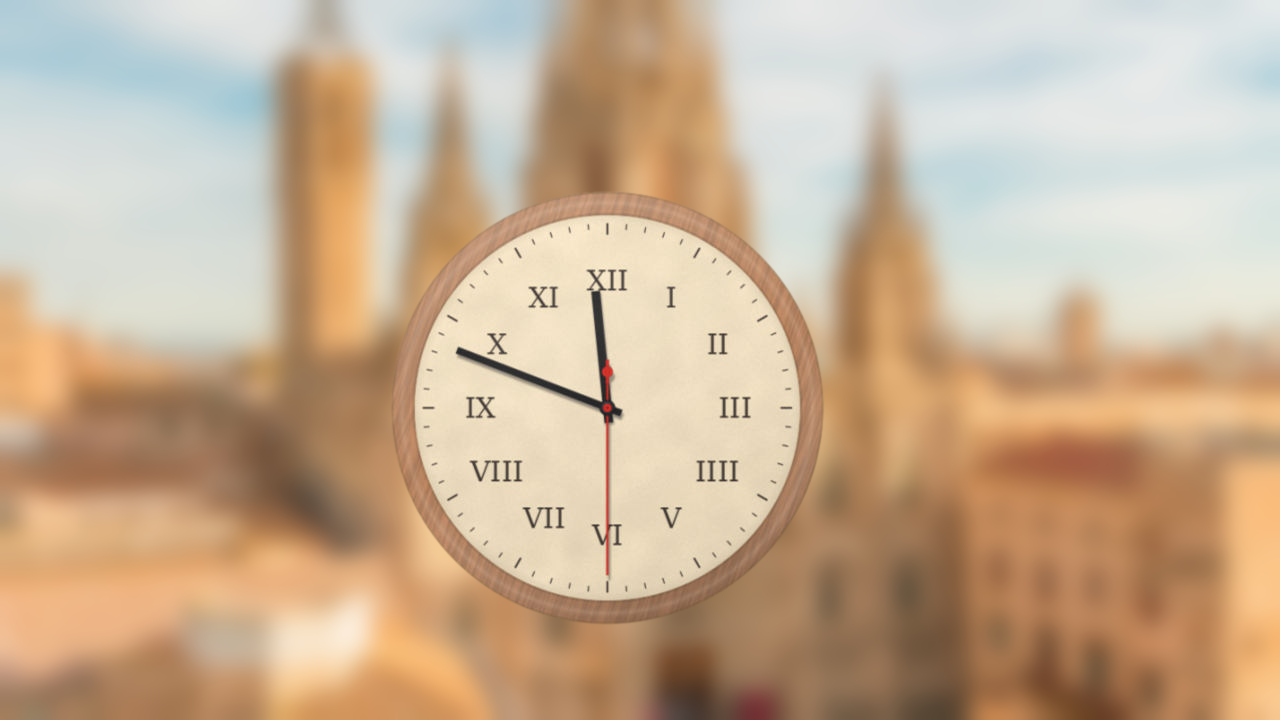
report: 11,48,30
